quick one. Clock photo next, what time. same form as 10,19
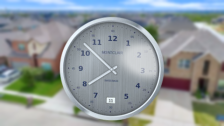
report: 7,52
